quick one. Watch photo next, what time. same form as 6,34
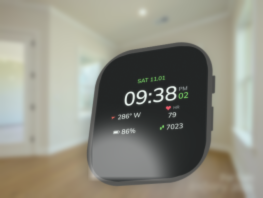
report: 9,38
